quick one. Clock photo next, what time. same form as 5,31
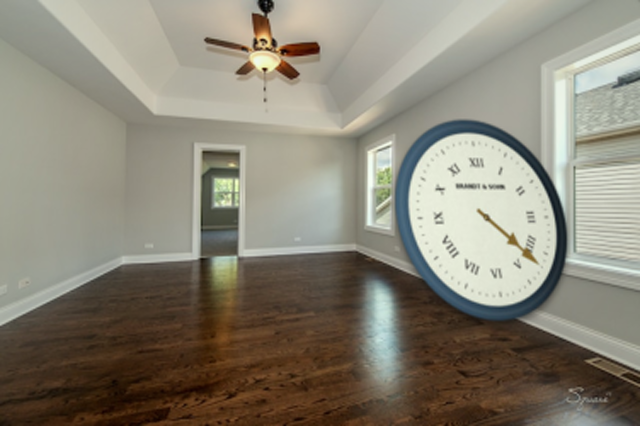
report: 4,22
